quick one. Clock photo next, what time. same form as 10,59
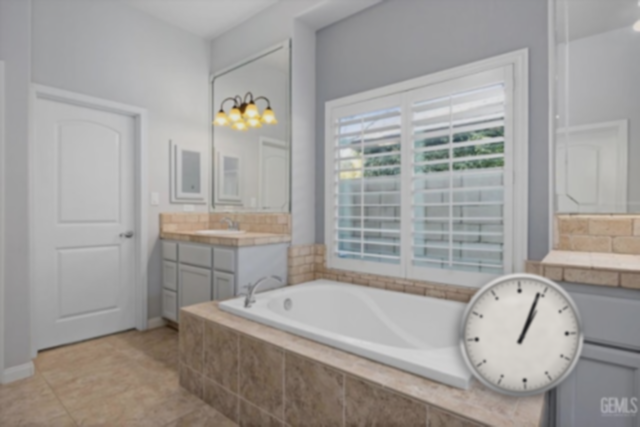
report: 1,04
